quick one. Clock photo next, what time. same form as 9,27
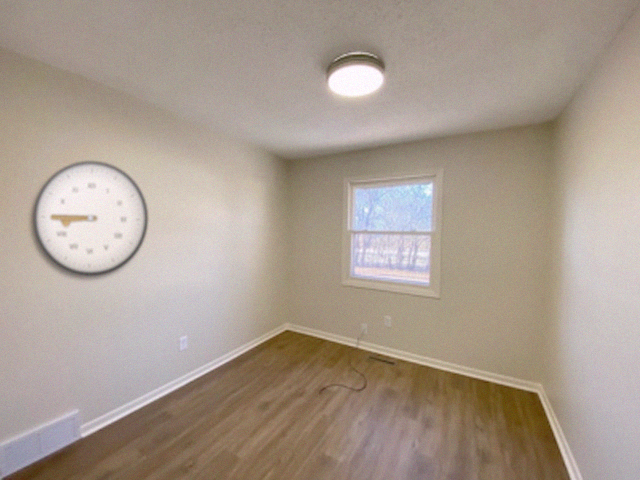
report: 8,45
